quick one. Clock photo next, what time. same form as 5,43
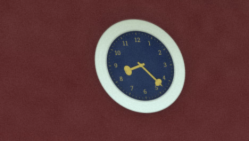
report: 8,23
